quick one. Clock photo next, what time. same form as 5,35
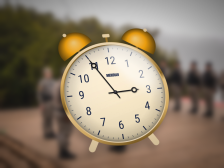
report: 2,55
